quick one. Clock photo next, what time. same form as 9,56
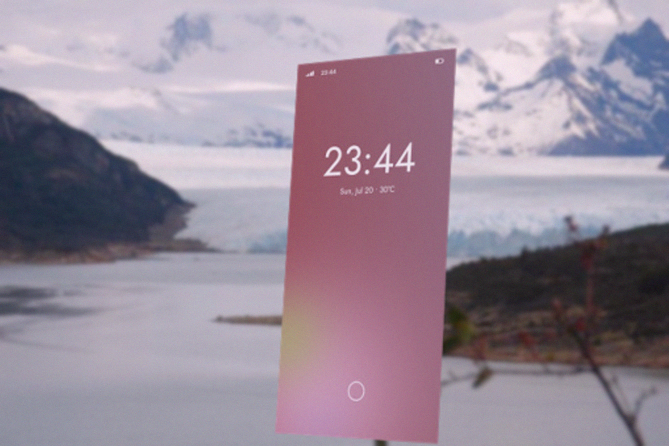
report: 23,44
